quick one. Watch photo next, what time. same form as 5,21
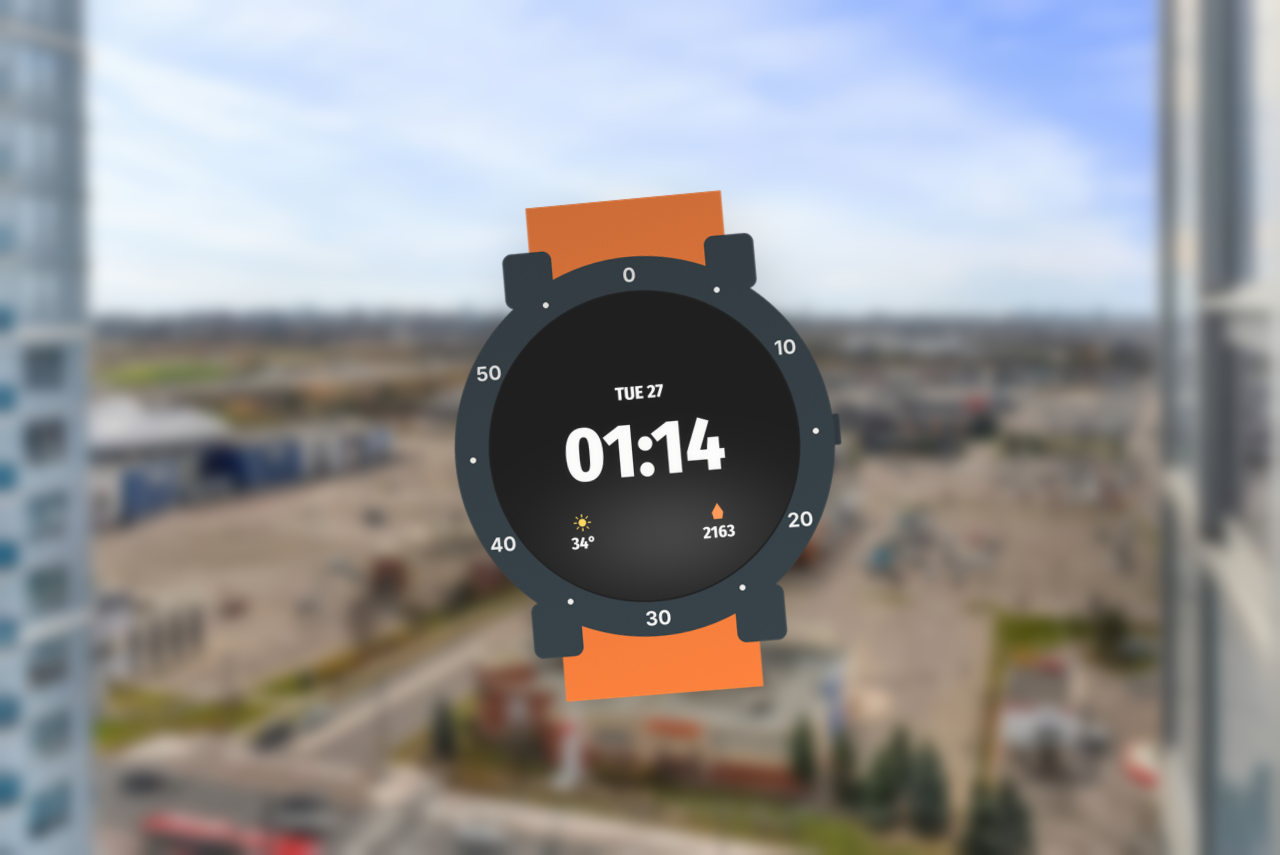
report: 1,14
